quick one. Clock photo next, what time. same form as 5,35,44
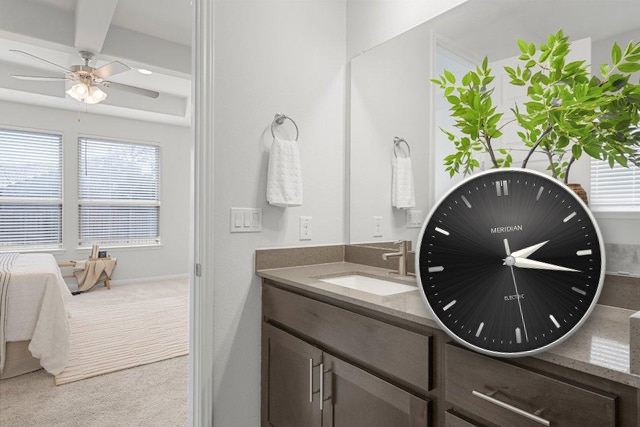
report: 2,17,29
